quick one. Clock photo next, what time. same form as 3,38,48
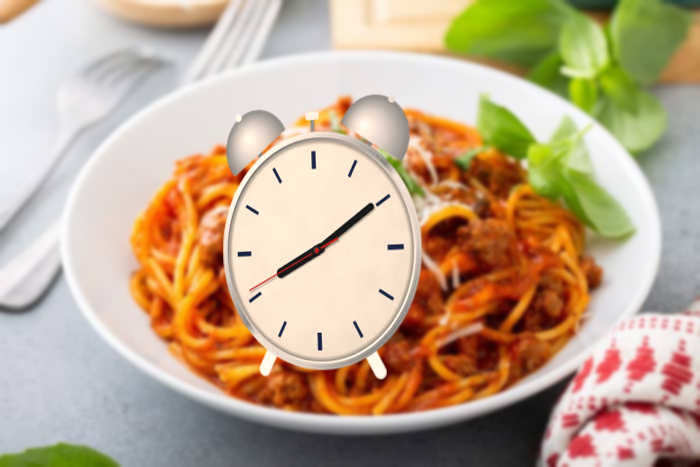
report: 8,09,41
